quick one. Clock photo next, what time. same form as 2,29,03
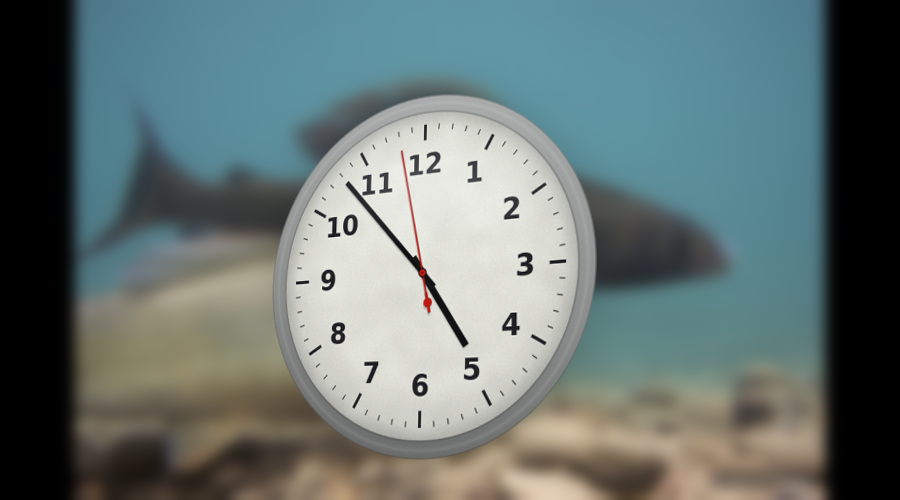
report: 4,52,58
